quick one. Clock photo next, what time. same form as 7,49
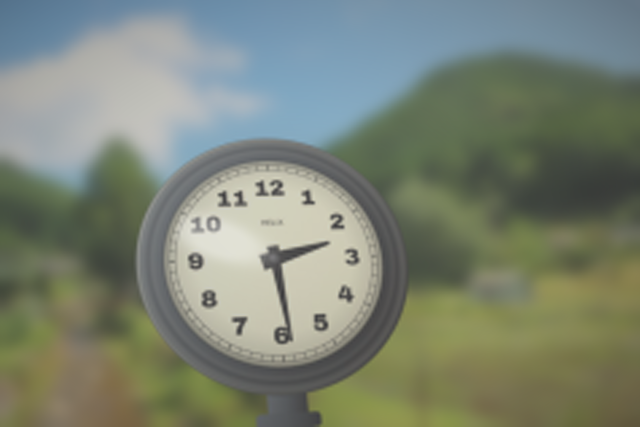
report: 2,29
